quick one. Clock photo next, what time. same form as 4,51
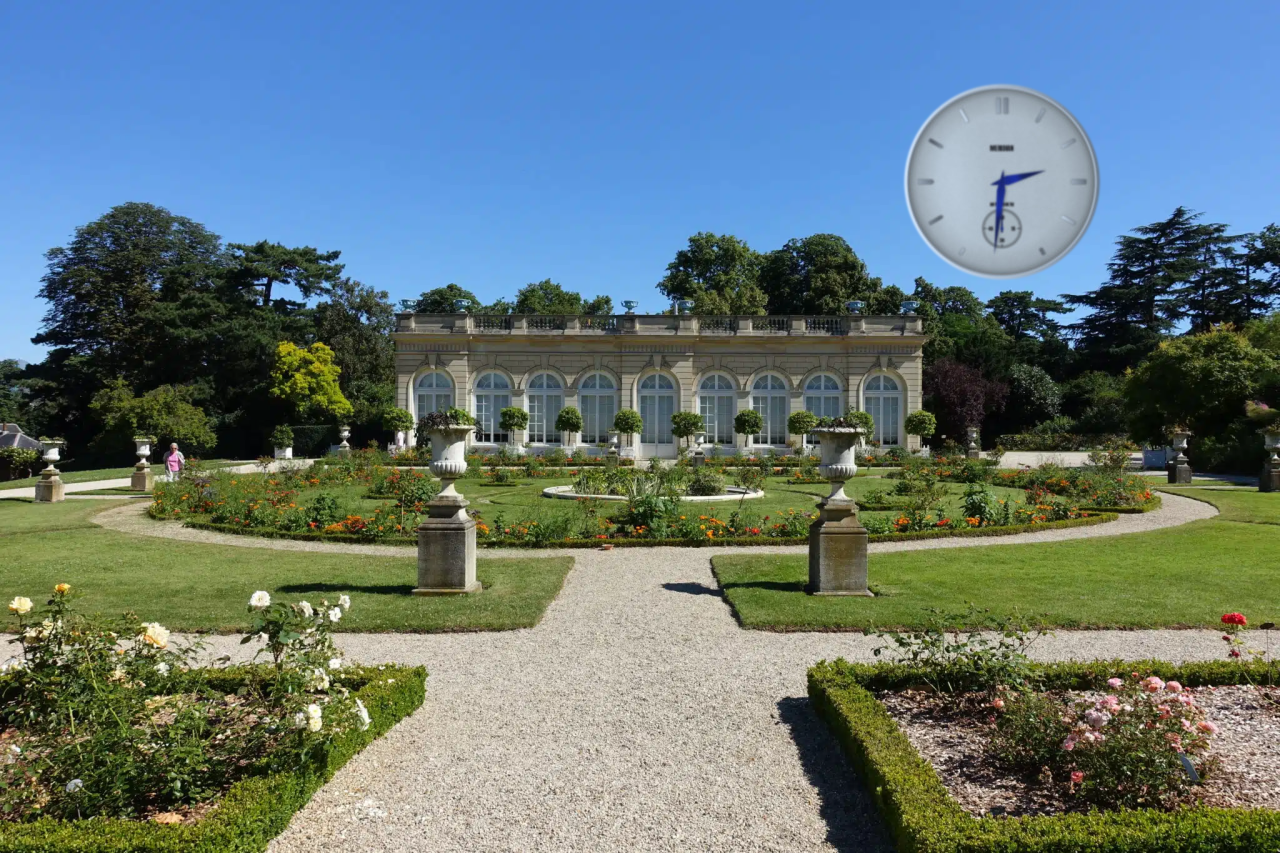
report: 2,31
